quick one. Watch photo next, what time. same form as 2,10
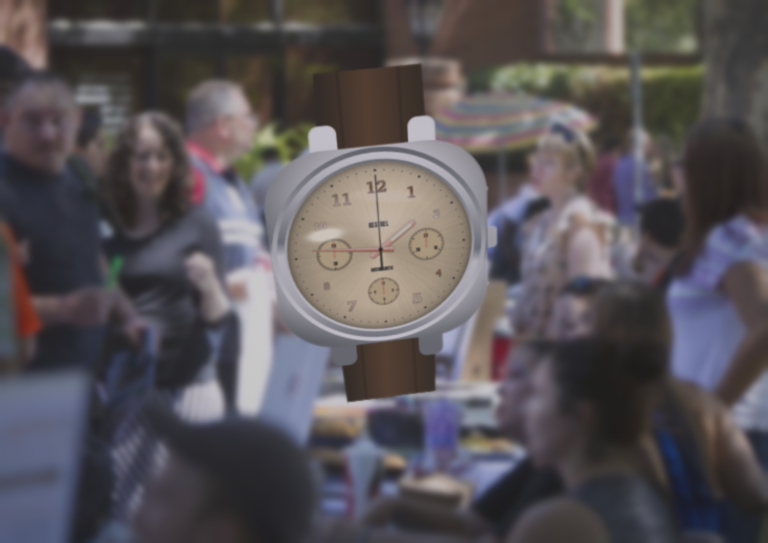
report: 1,46
